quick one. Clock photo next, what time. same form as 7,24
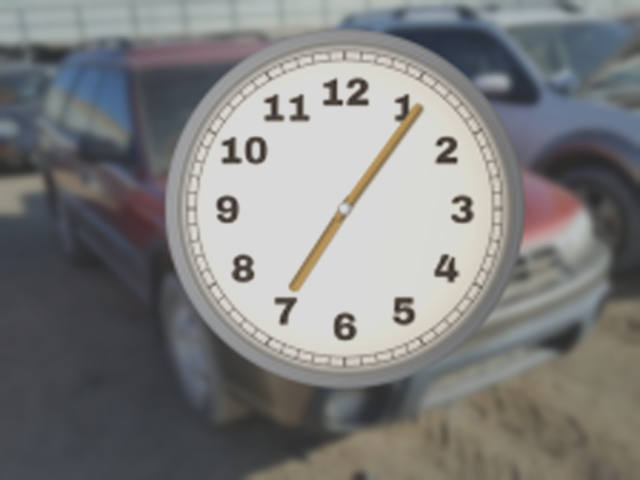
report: 7,06
